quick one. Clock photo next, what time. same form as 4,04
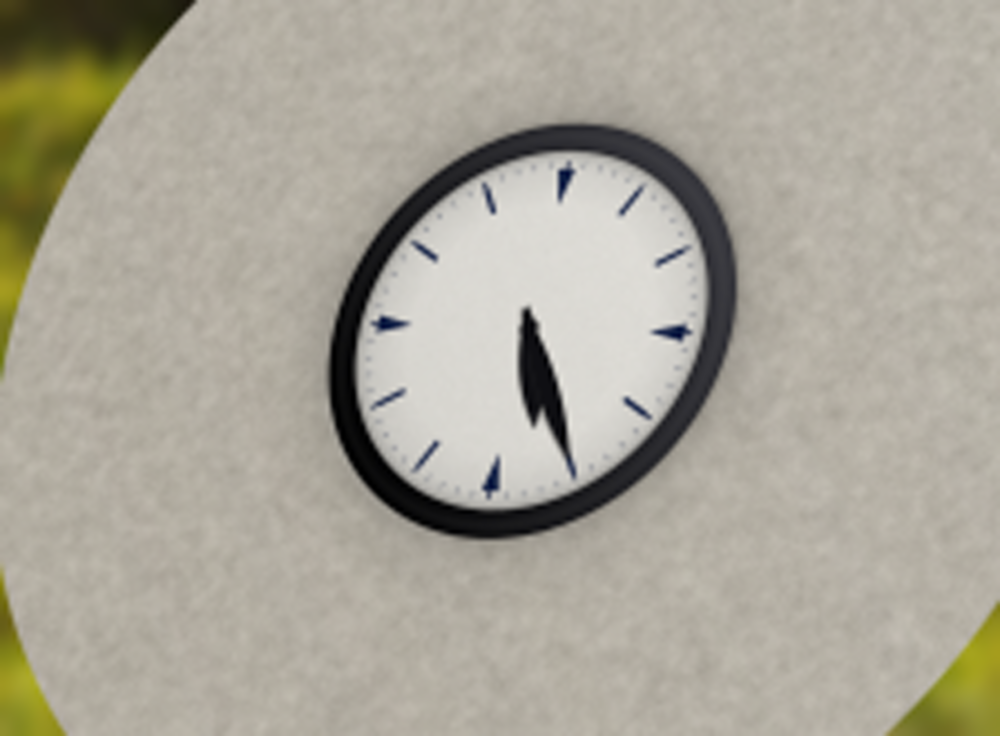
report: 5,25
